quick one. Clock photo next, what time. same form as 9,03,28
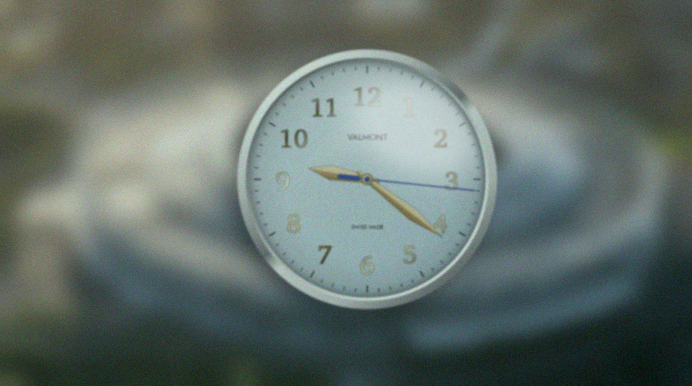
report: 9,21,16
